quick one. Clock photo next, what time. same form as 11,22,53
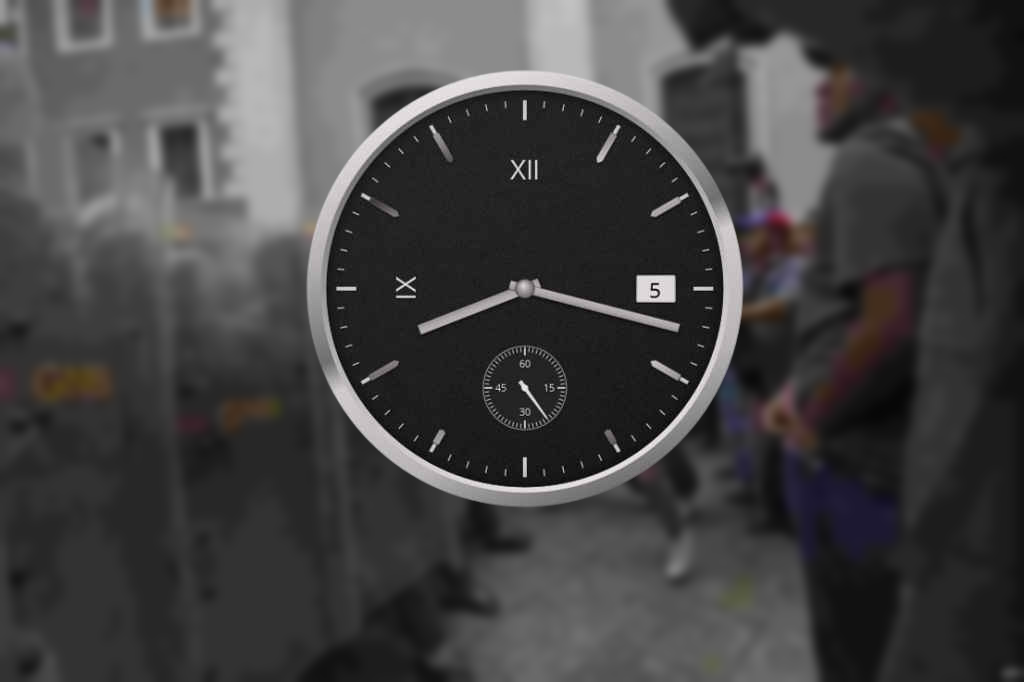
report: 8,17,24
